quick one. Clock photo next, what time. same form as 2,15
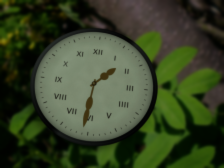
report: 1,31
